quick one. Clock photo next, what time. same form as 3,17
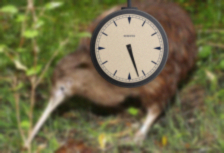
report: 5,27
